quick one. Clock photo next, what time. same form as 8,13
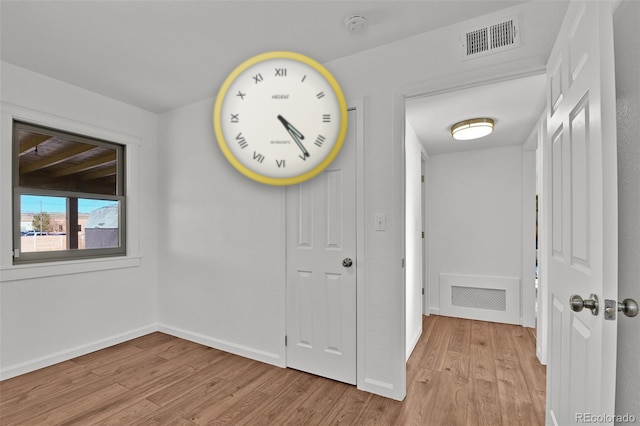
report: 4,24
